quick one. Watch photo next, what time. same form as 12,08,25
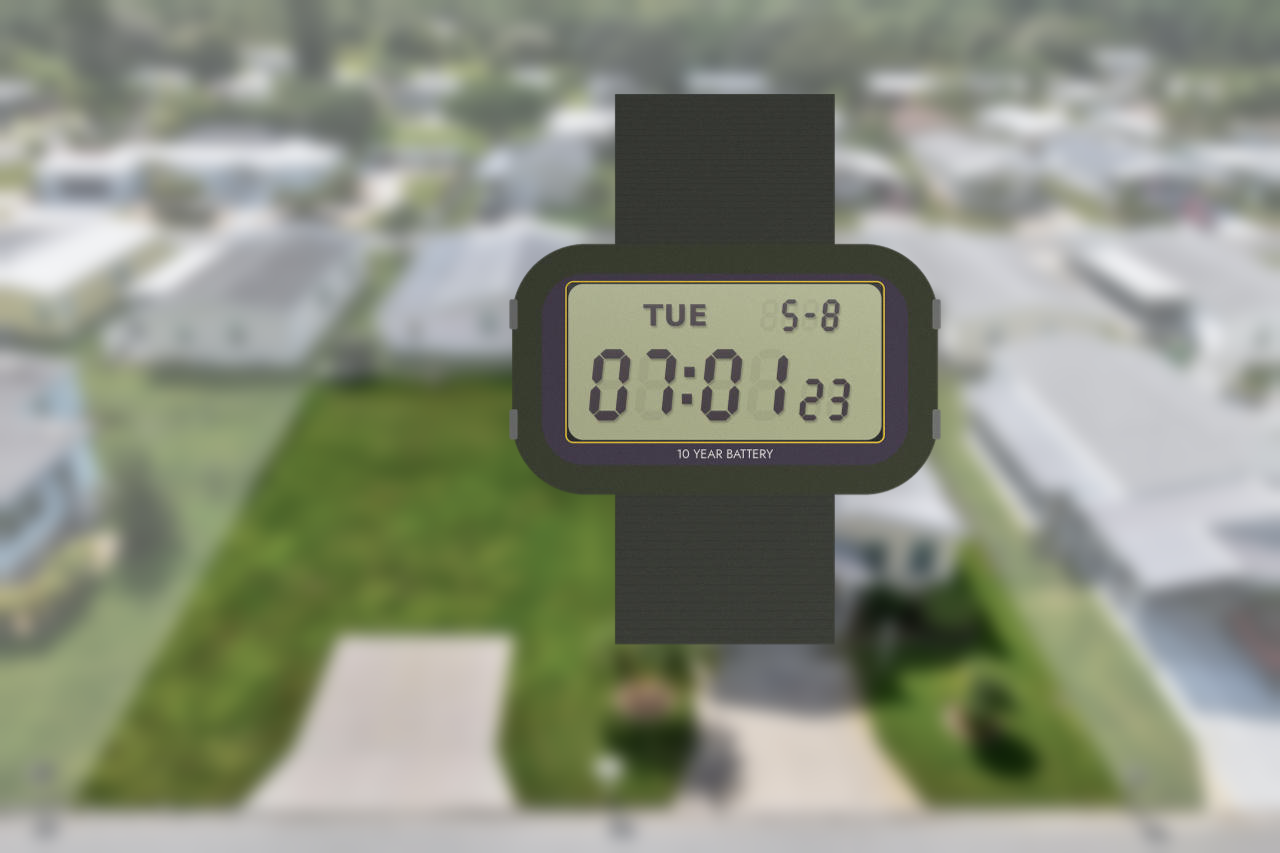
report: 7,01,23
